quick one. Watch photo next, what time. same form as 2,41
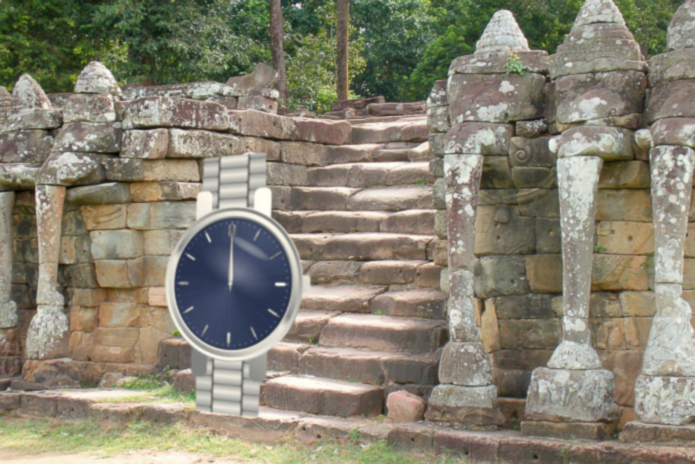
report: 12,00
